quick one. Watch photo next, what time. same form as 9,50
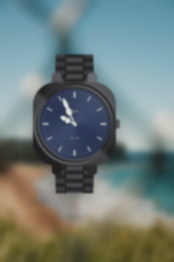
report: 9,56
